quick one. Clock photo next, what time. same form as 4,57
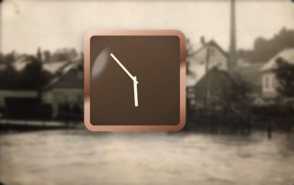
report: 5,53
